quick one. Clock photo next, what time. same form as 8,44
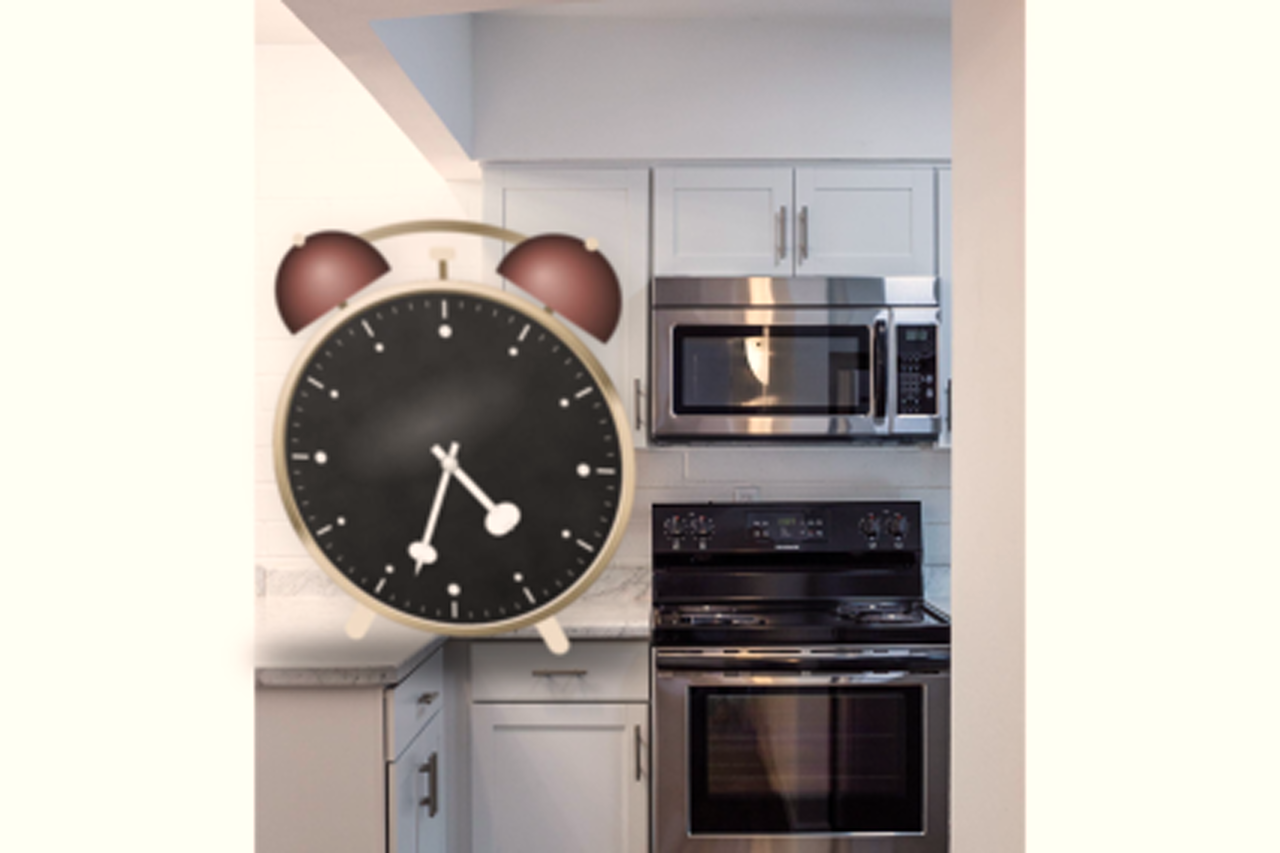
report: 4,33
